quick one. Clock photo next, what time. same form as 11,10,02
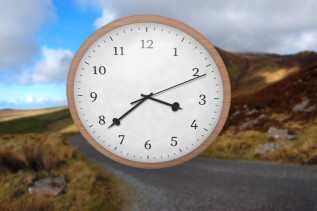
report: 3,38,11
